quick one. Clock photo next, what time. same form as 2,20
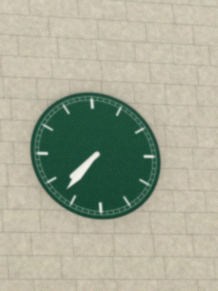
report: 7,37
